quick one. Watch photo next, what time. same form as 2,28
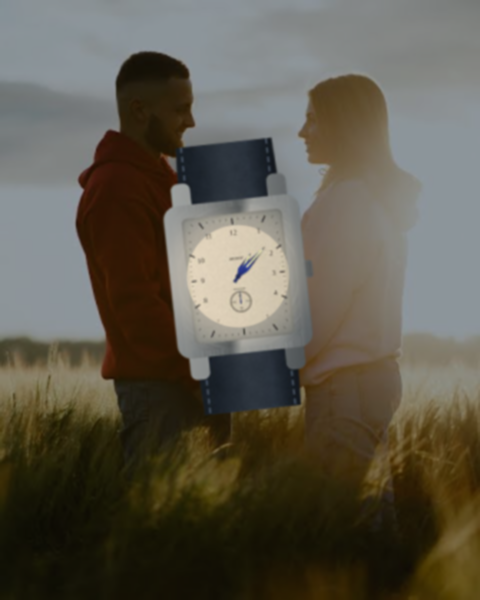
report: 1,08
